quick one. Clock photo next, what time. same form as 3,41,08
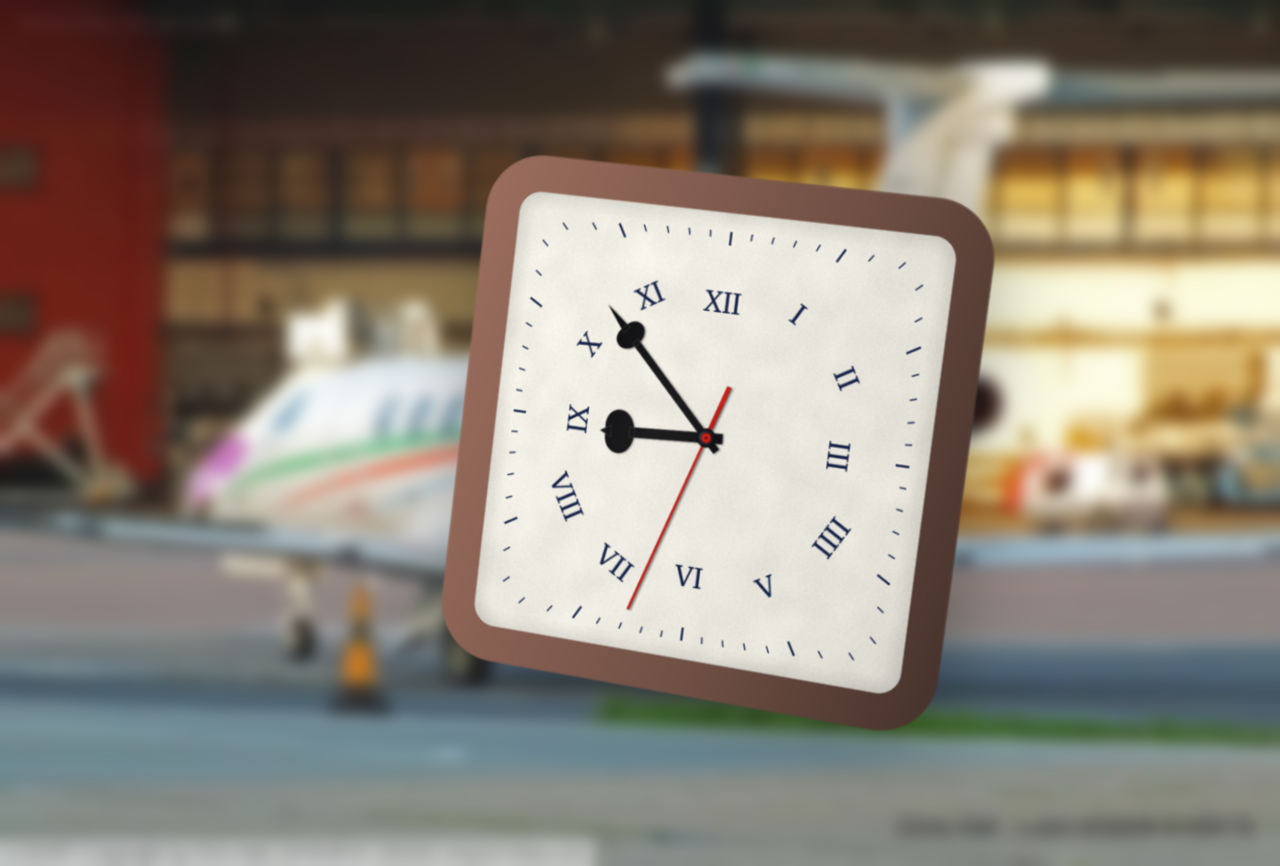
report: 8,52,33
